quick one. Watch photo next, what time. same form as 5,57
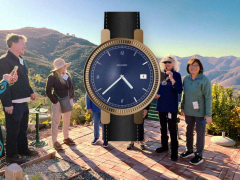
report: 4,38
